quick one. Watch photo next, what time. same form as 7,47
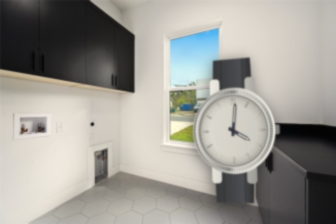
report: 4,01
